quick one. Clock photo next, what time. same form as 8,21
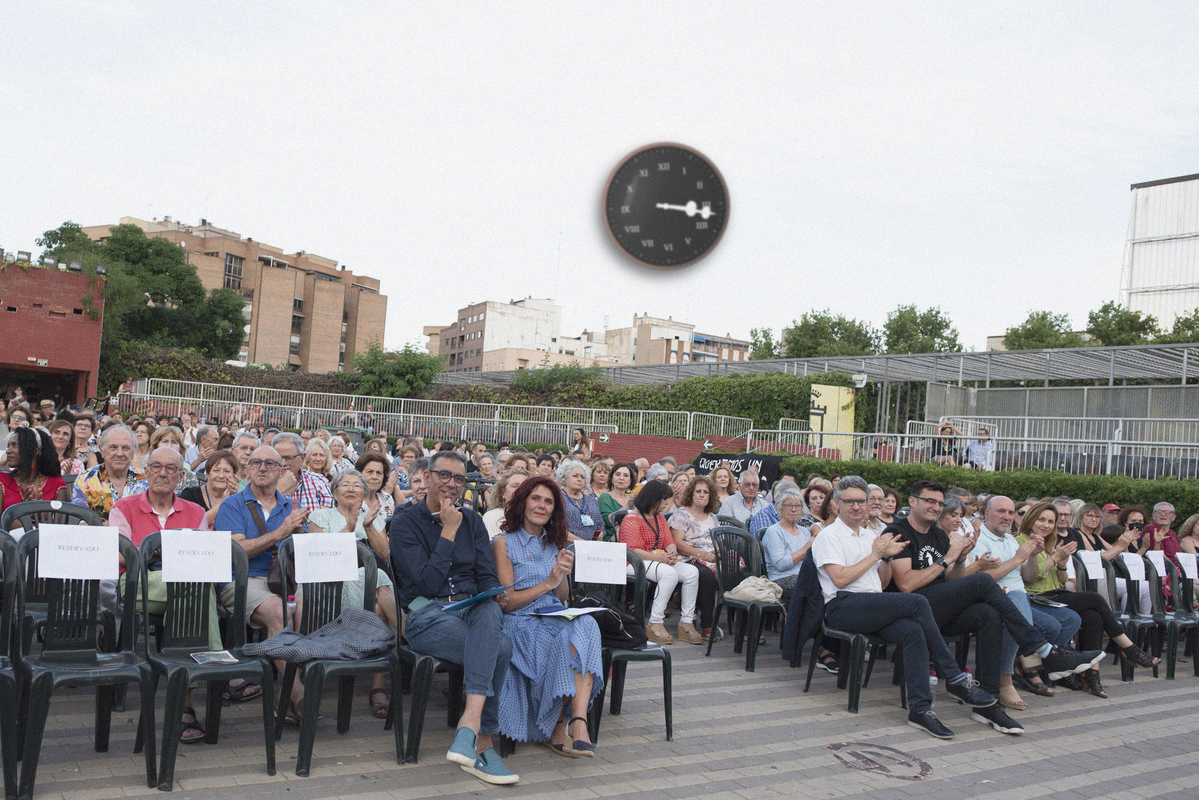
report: 3,17
